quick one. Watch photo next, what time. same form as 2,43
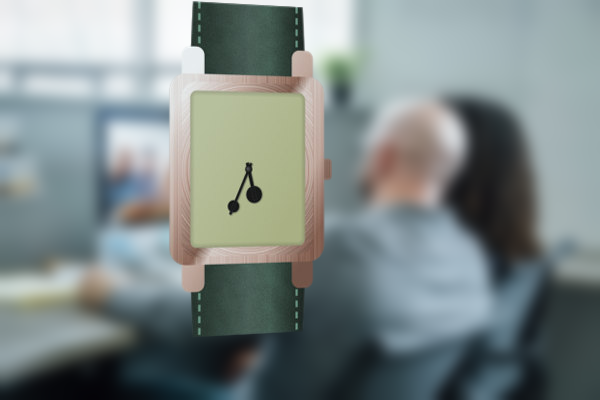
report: 5,34
